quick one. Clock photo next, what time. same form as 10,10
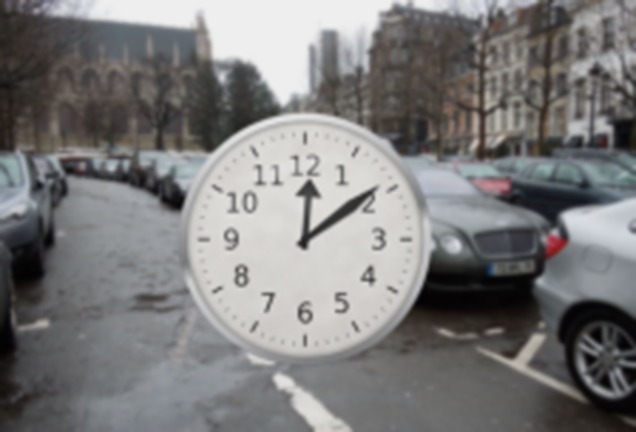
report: 12,09
